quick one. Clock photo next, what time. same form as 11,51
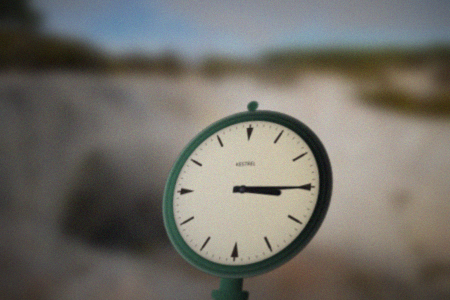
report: 3,15
